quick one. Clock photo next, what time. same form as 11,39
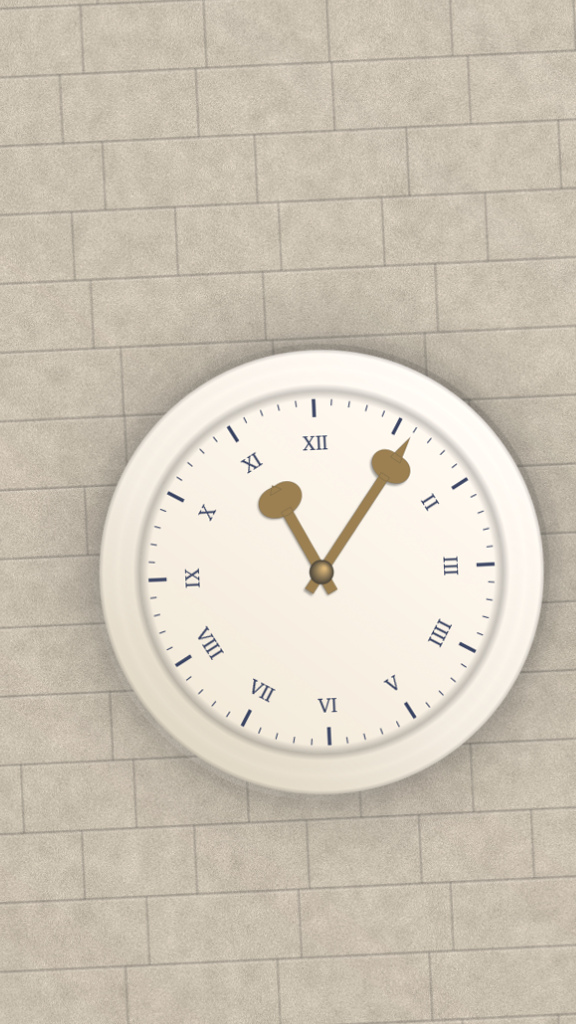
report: 11,06
